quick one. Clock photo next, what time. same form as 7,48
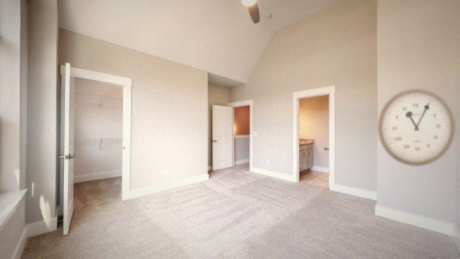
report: 11,05
